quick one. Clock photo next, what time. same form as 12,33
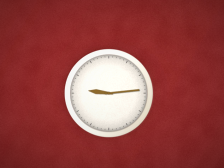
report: 9,14
